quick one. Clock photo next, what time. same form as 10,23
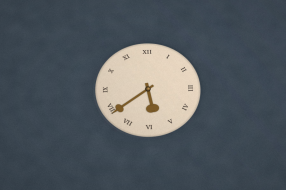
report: 5,39
